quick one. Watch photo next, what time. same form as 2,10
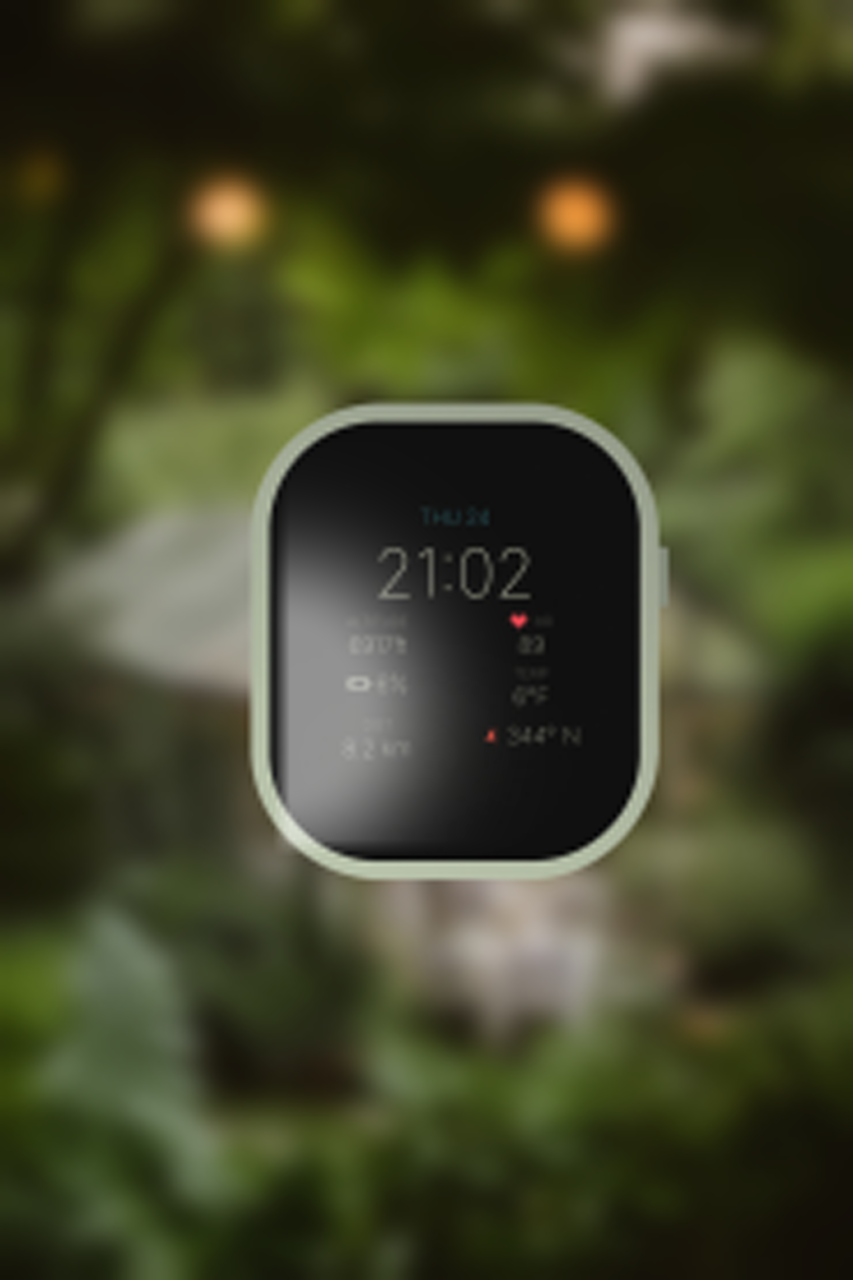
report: 21,02
